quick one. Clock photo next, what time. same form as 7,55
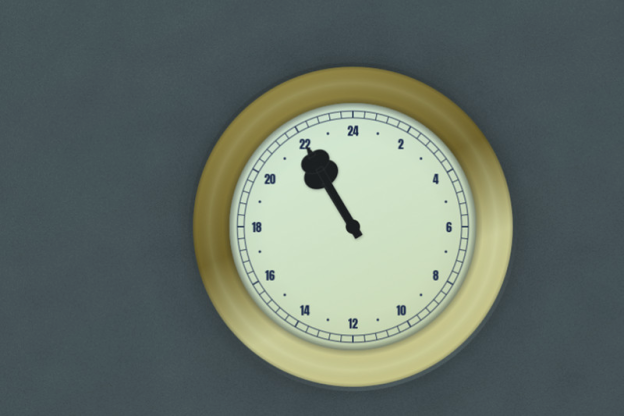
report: 21,55
